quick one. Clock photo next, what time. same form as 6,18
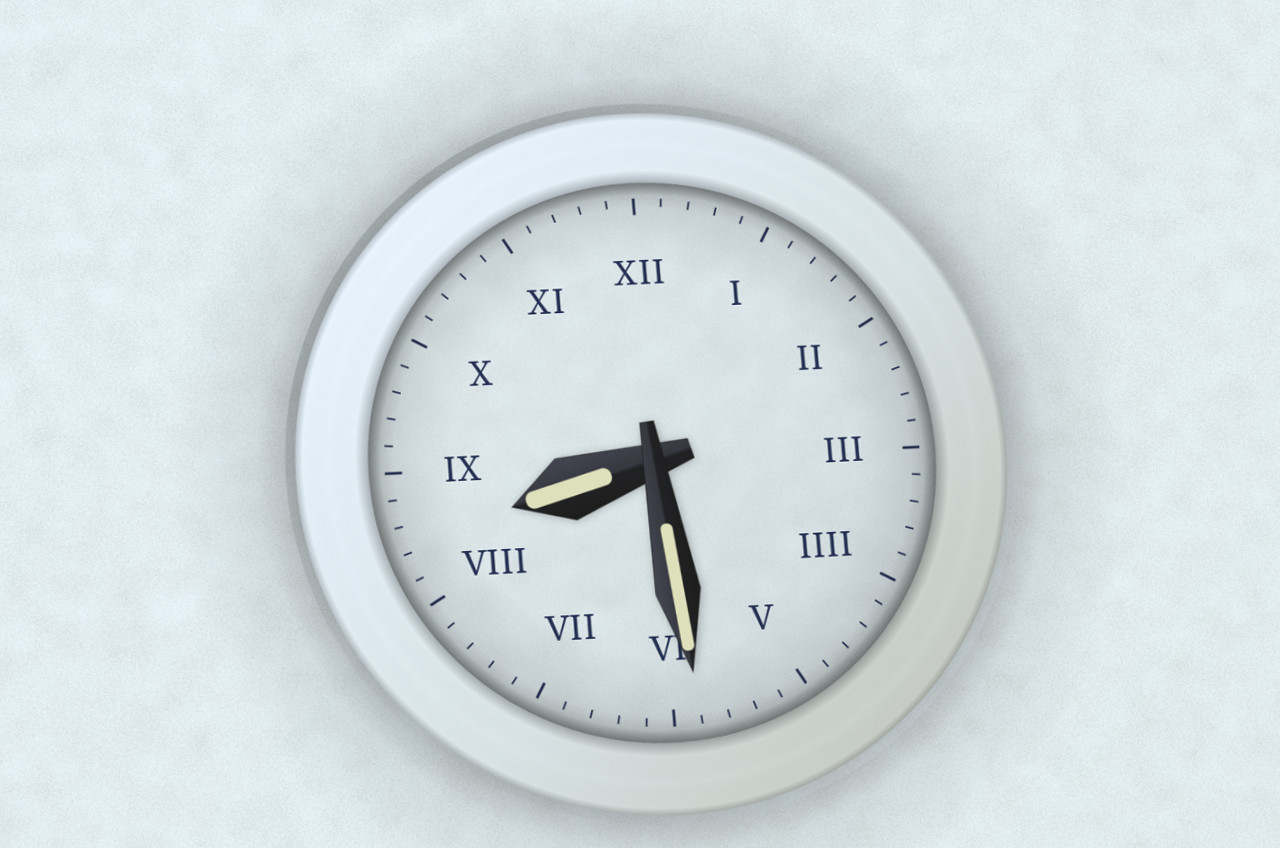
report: 8,29
